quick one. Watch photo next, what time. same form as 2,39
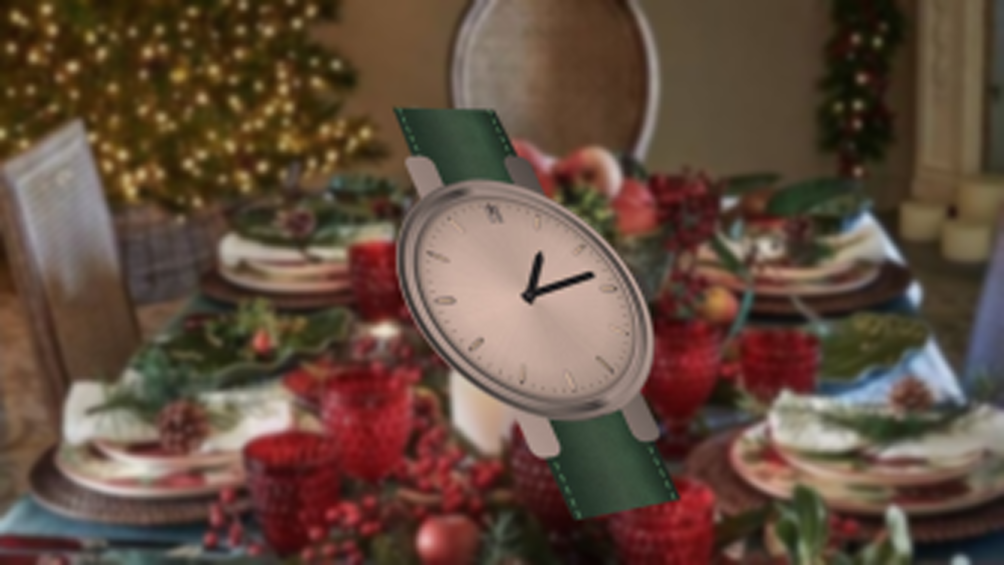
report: 1,13
